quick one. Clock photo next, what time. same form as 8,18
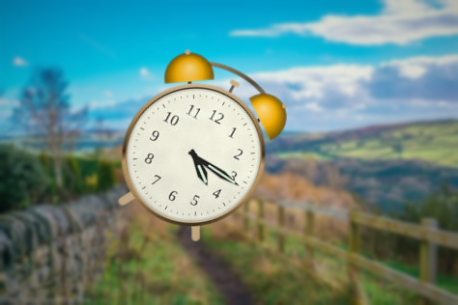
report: 4,16
